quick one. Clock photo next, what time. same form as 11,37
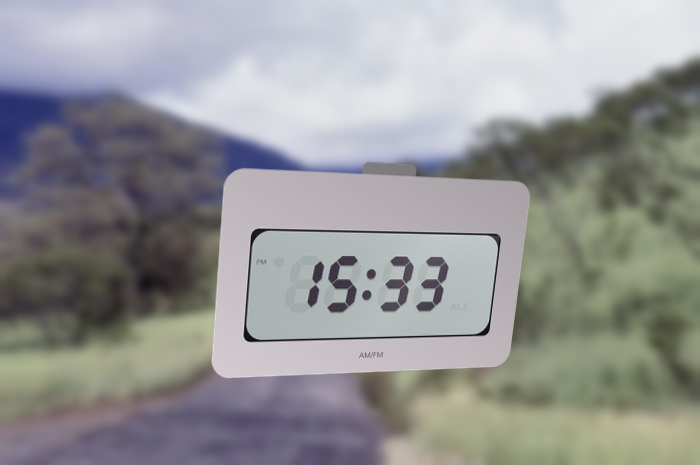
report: 15,33
